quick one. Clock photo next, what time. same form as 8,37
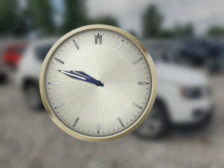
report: 9,48
